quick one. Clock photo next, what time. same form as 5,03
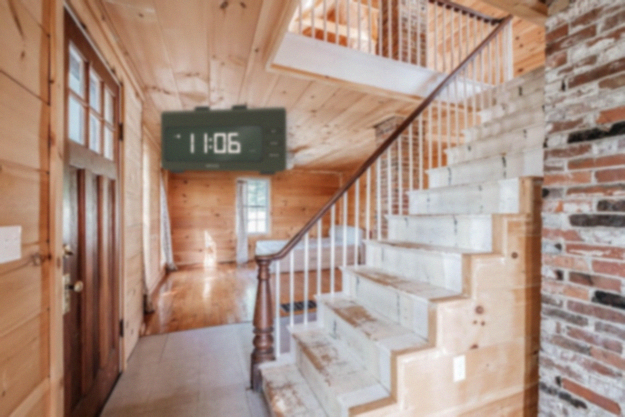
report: 11,06
